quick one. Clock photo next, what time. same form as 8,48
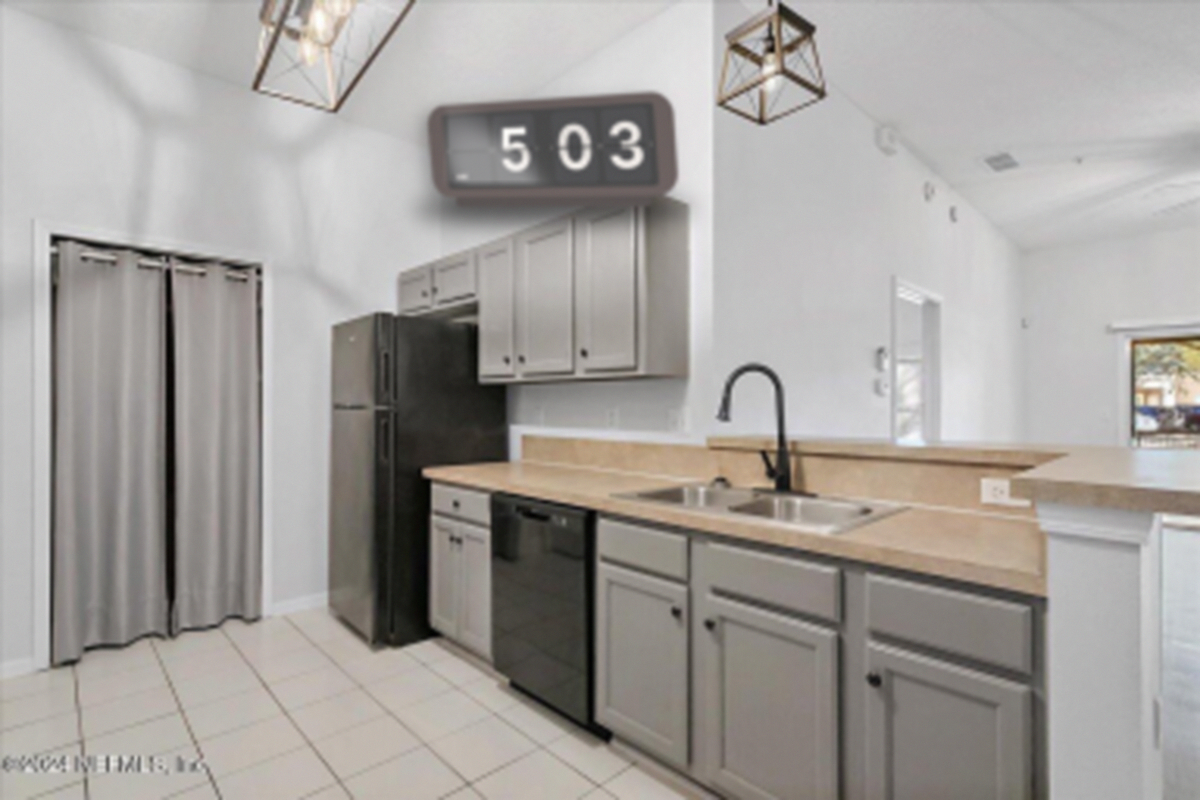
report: 5,03
